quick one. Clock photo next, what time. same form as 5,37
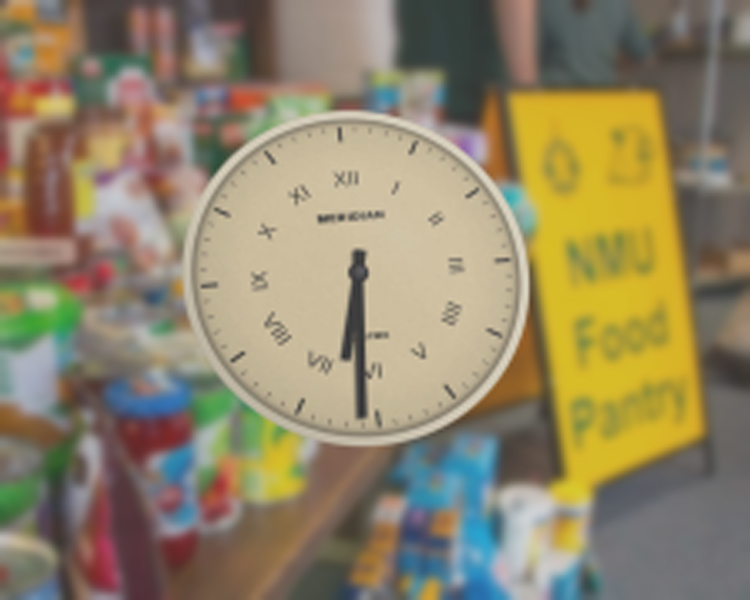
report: 6,31
